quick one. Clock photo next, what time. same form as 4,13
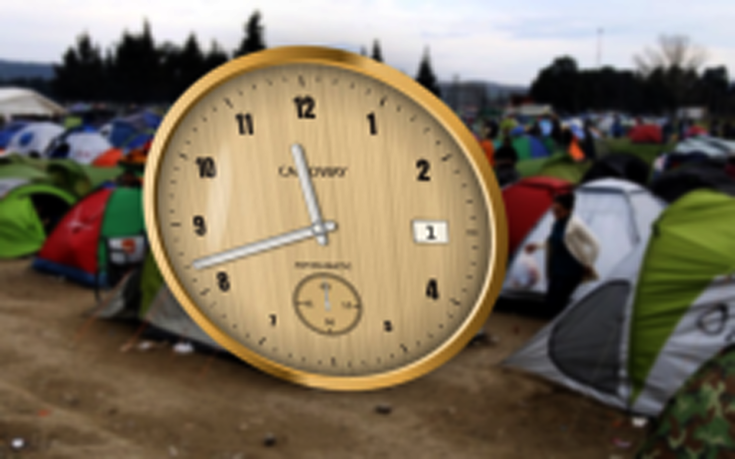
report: 11,42
